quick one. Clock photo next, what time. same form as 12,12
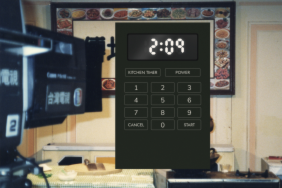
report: 2,09
